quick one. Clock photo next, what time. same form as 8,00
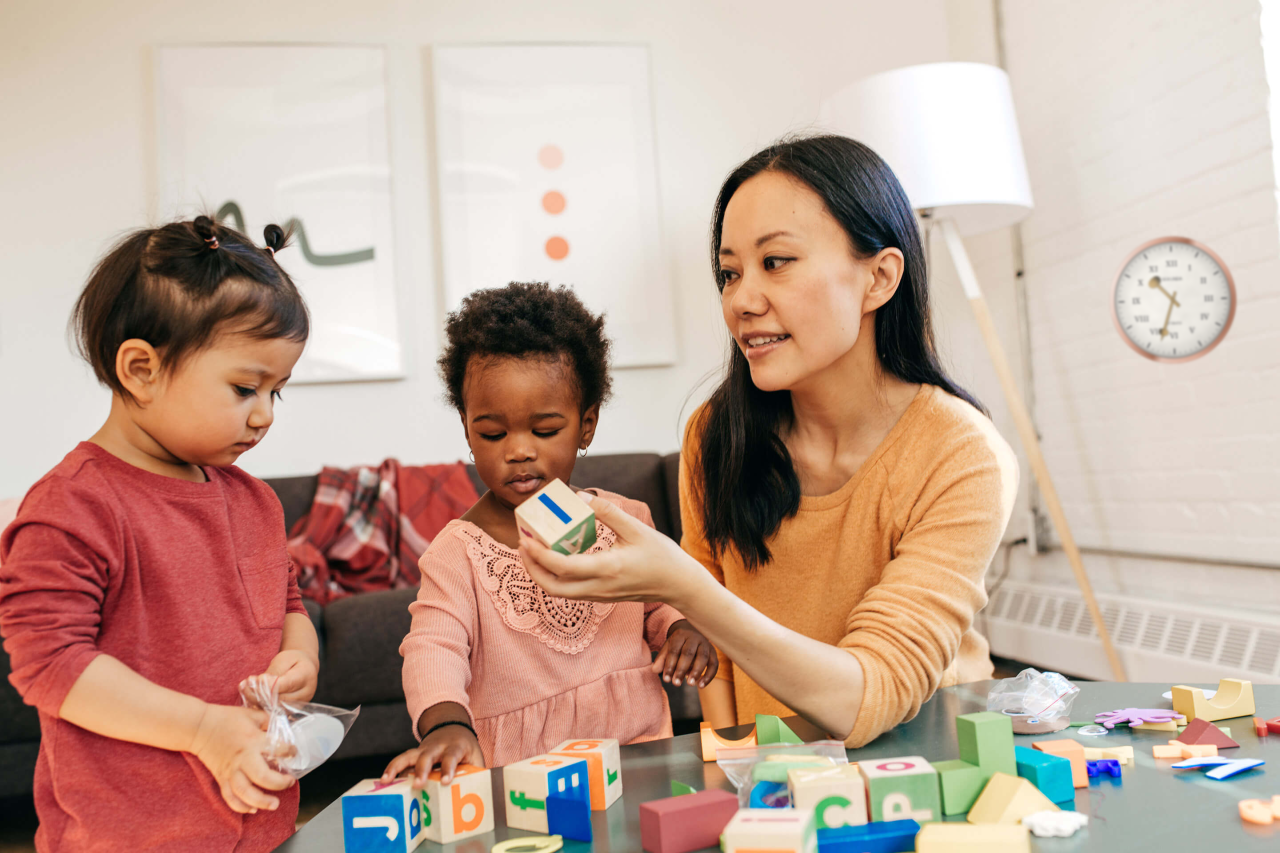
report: 10,33
